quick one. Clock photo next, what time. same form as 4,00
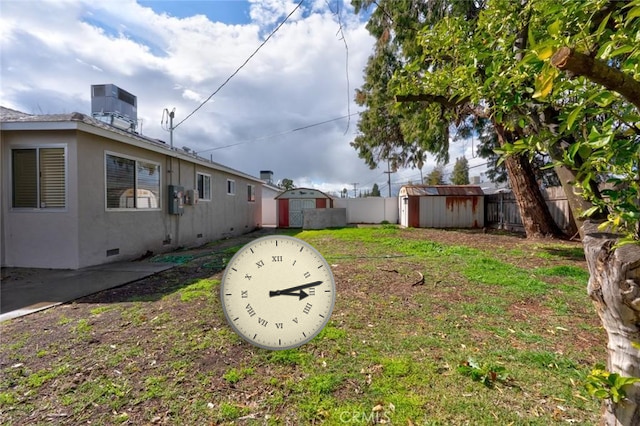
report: 3,13
